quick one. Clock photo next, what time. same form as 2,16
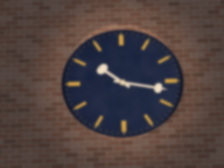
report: 10,17
